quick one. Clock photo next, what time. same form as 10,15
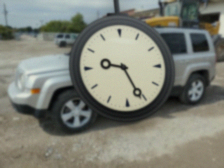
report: 9,26
